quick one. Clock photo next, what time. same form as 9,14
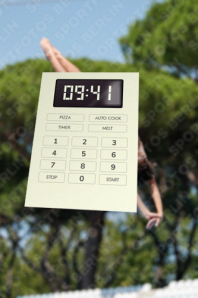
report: 9,41
